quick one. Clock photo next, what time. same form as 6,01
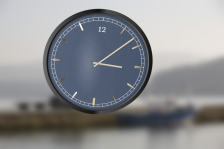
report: 3,08
